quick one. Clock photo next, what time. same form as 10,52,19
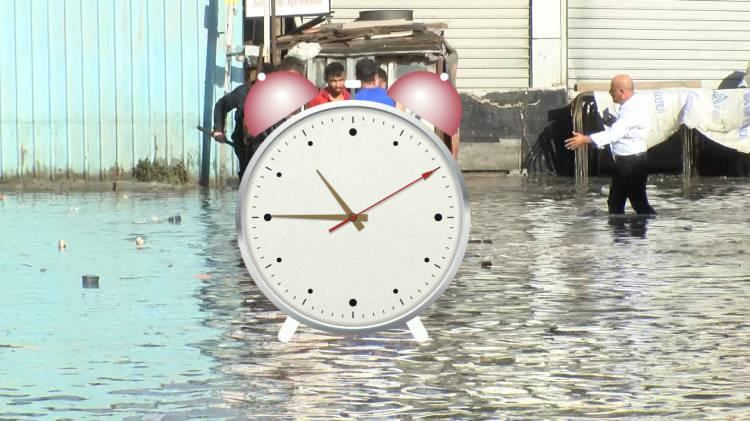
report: 10,45,10
